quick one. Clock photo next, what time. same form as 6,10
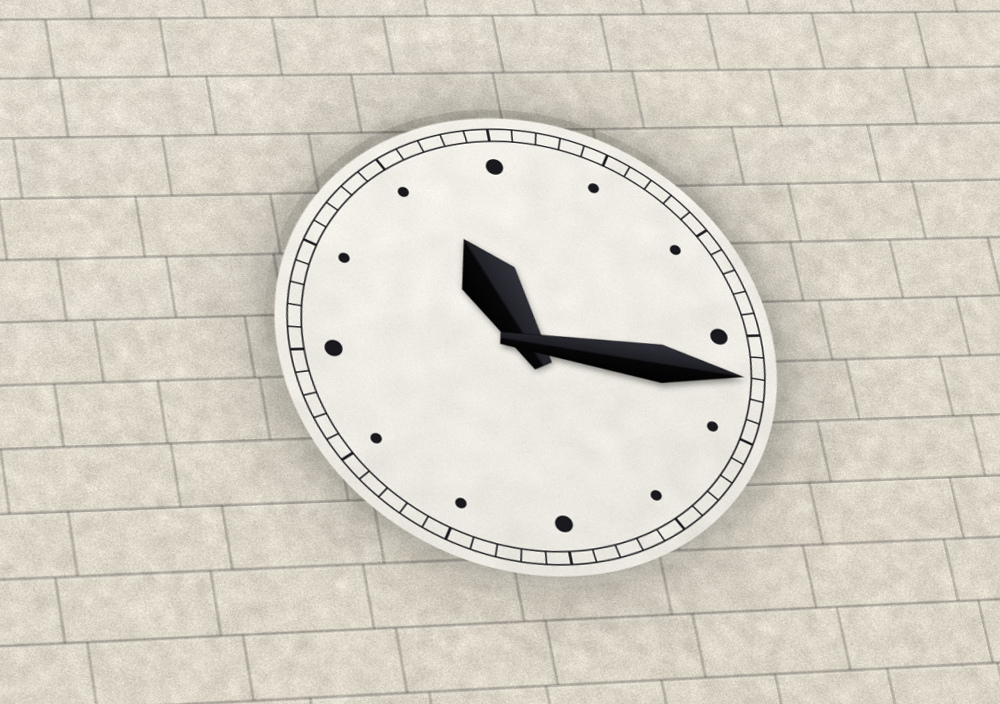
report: 11,17
